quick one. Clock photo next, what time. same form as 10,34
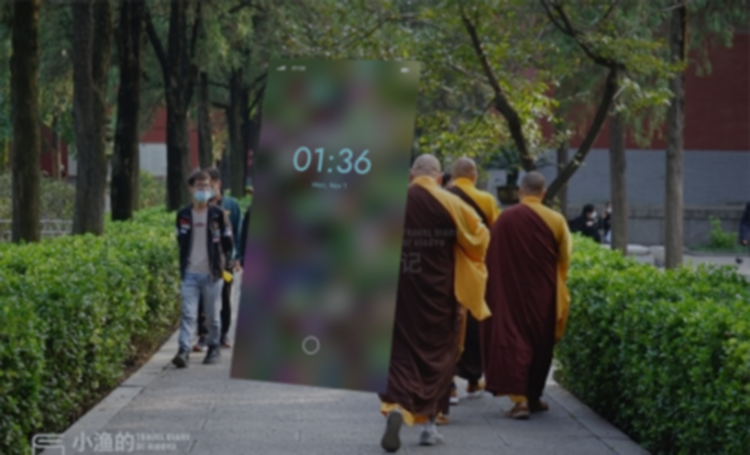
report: 1,36
